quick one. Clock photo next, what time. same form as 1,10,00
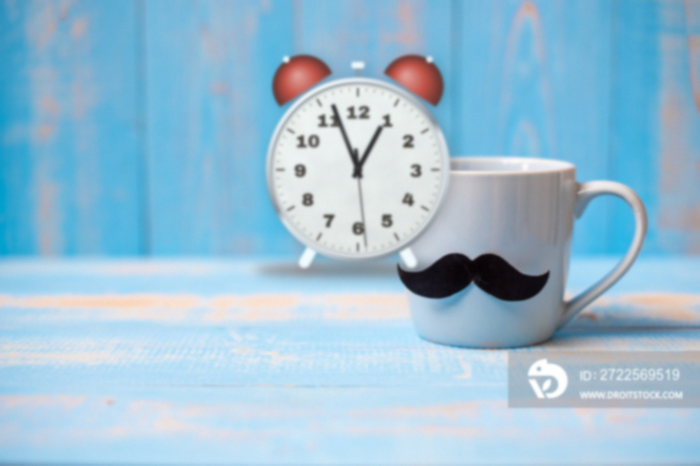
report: 12,56,29
